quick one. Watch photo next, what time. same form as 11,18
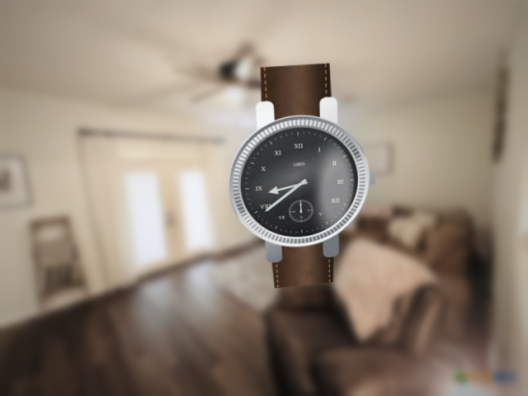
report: 8,39
